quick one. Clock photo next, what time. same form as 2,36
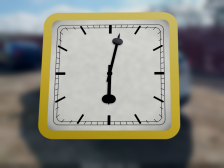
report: 6,02
